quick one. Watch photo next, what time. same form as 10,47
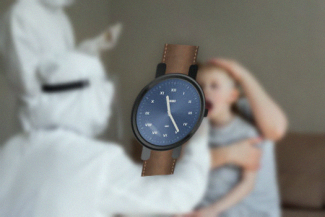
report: 11,24
